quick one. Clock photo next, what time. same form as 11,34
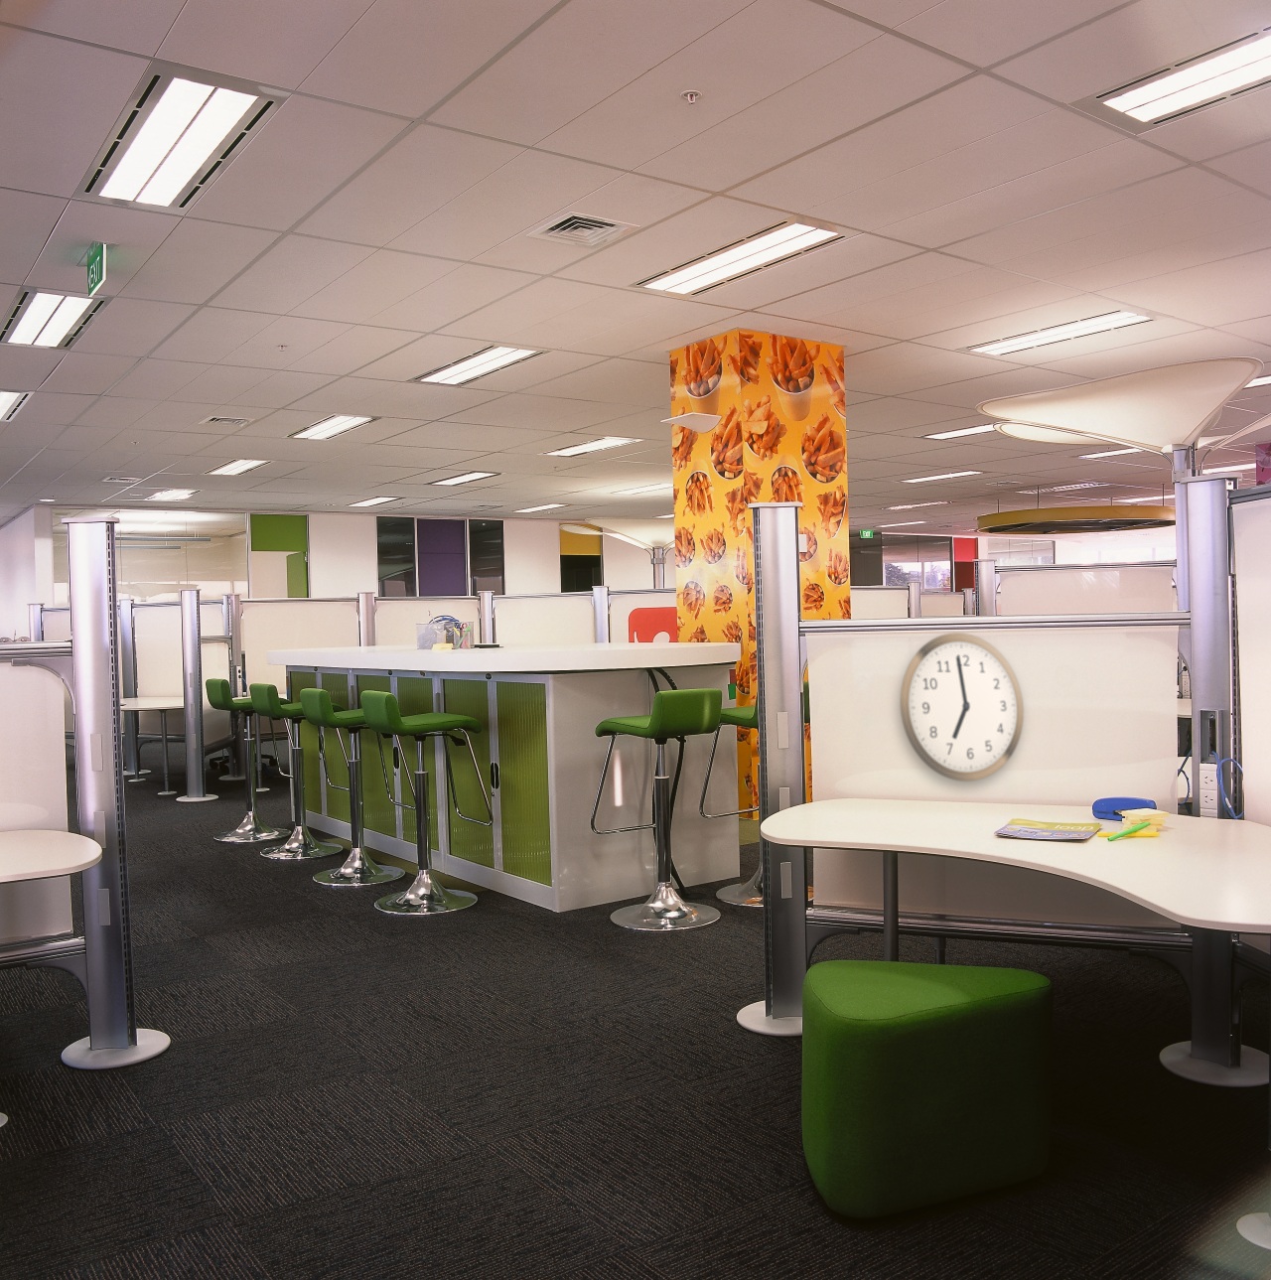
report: 6,59
